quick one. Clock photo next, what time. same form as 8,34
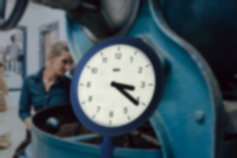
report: 3,21
